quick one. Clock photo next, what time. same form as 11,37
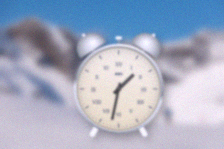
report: 1,32
